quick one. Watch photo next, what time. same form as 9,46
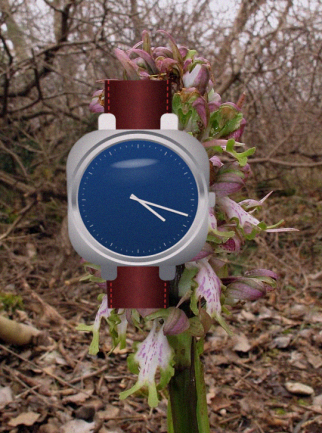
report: 4,18
